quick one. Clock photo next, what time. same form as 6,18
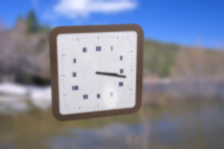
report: 3,17
